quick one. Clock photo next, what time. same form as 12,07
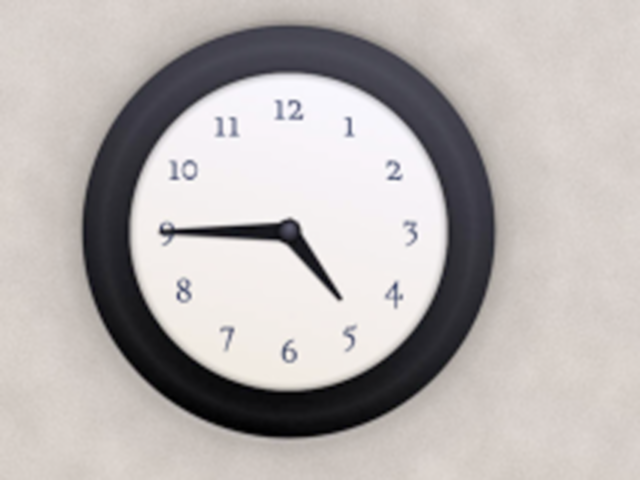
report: 4,45
